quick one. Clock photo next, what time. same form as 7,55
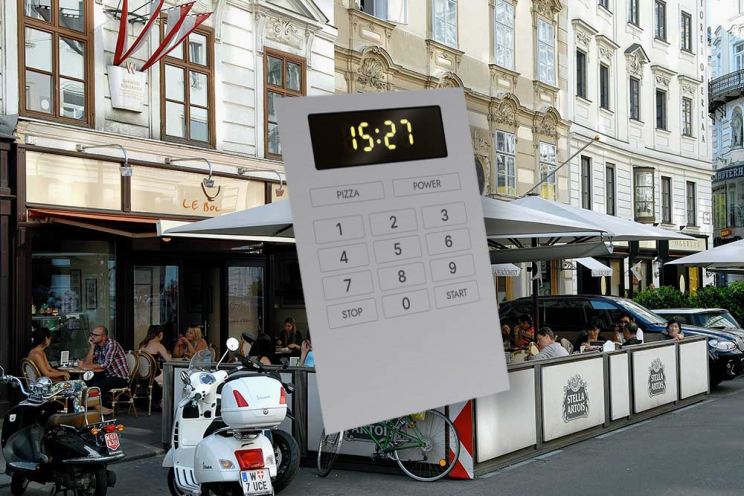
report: 15,27
